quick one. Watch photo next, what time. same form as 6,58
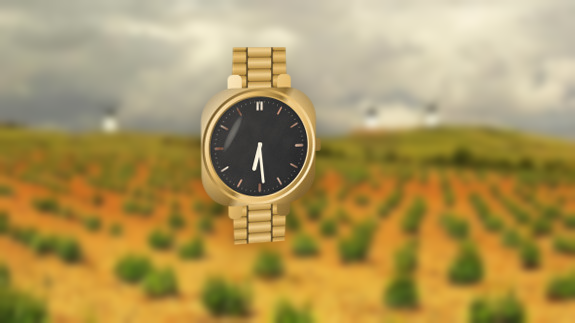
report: 6,29
